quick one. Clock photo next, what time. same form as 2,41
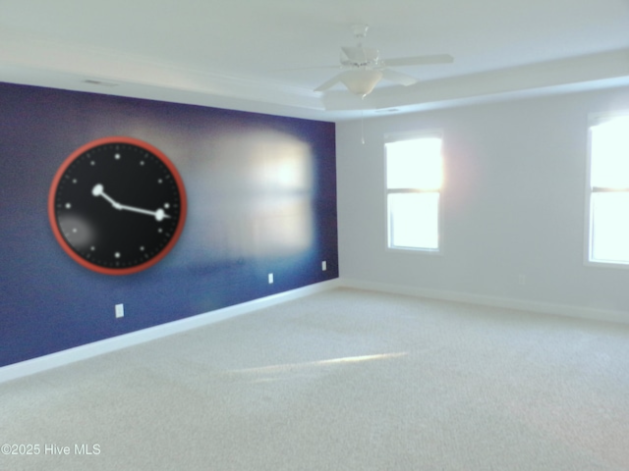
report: 10,17
